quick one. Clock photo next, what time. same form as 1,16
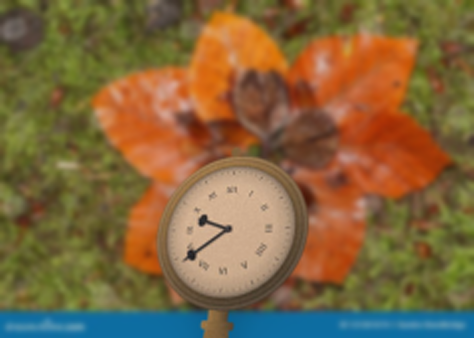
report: 9,39
